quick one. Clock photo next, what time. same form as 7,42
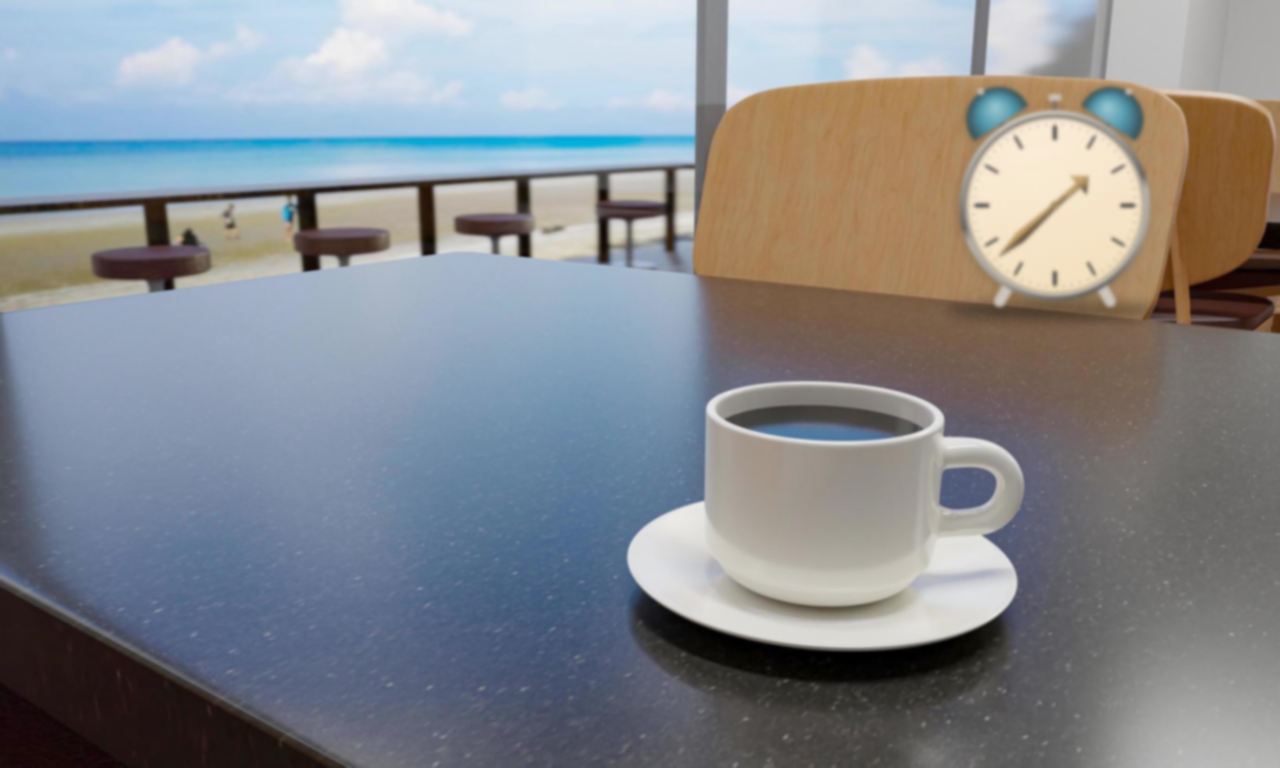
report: 1,38
